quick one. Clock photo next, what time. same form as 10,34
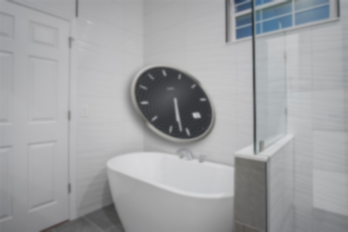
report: 6,32
